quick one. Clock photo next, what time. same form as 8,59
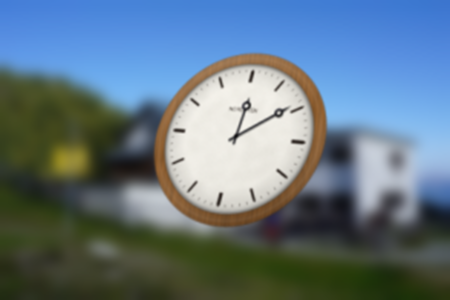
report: 12,09
